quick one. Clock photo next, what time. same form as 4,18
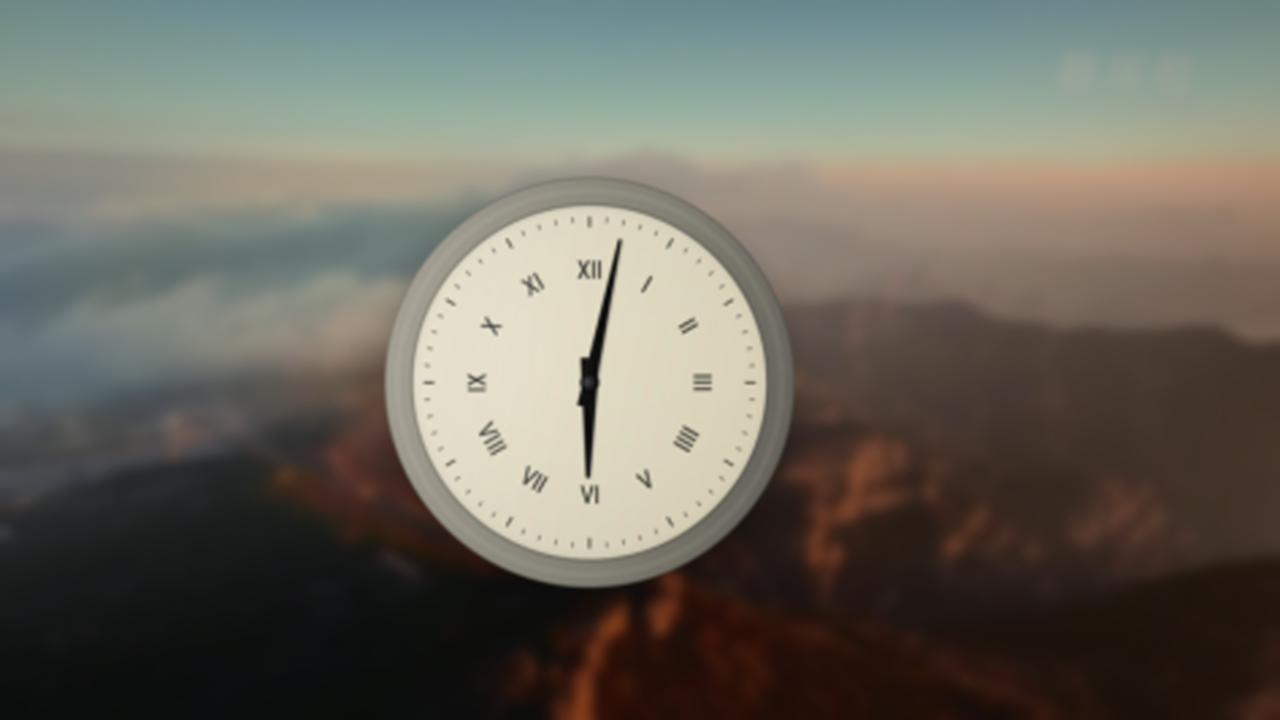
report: 6,02
